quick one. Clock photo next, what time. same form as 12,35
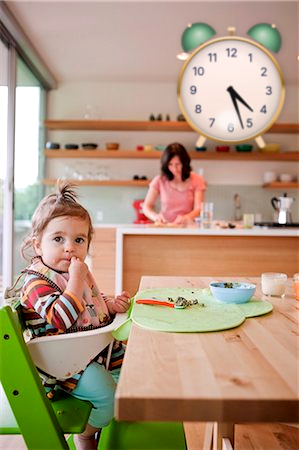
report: 4,27
